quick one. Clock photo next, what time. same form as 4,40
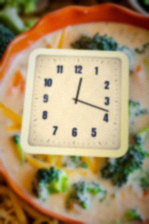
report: 12,18
